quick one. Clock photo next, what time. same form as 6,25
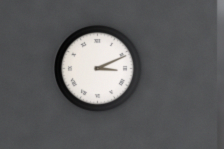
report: 3,11
